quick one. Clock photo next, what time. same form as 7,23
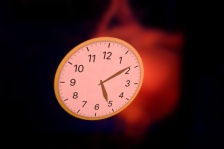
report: 5,09
